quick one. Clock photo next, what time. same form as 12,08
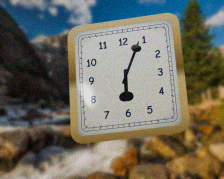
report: 6,04
